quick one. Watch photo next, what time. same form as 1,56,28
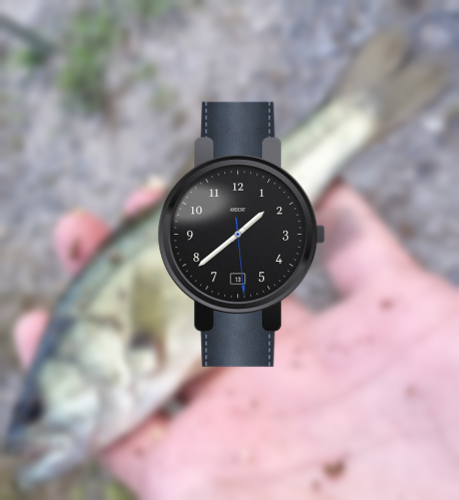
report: 1,38,29
